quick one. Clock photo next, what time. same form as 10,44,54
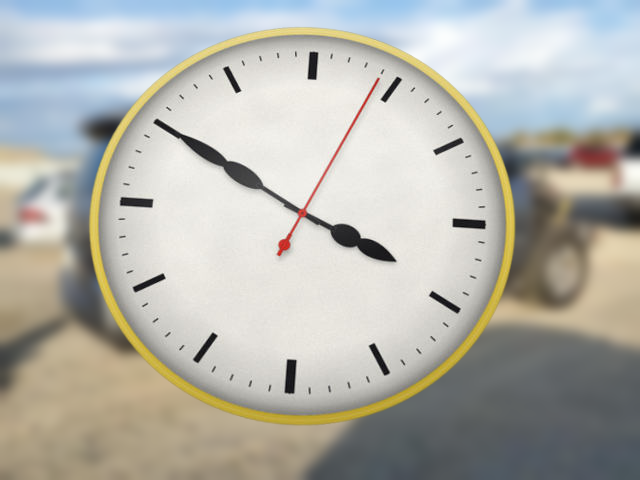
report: 3,50,04
